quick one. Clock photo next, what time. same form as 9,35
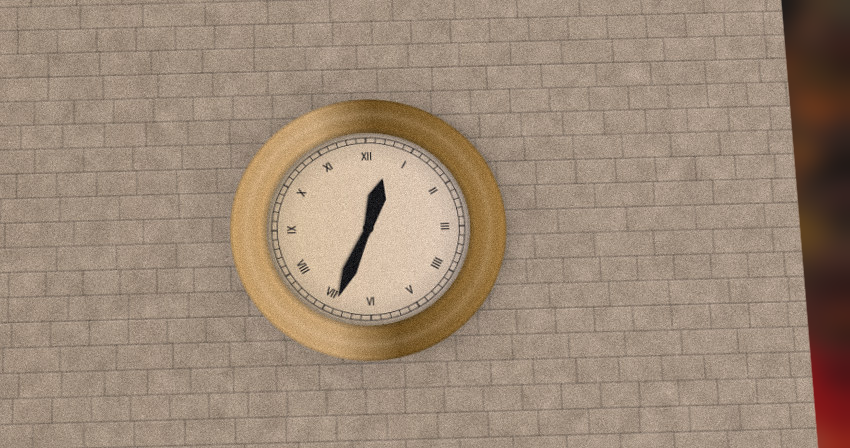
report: 12,34
